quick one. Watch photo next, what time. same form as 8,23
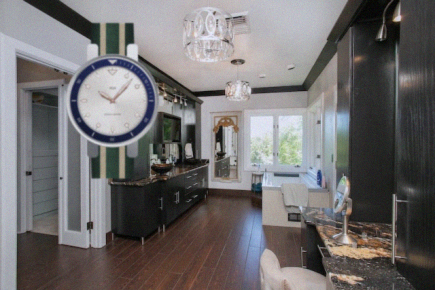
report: 10,07
